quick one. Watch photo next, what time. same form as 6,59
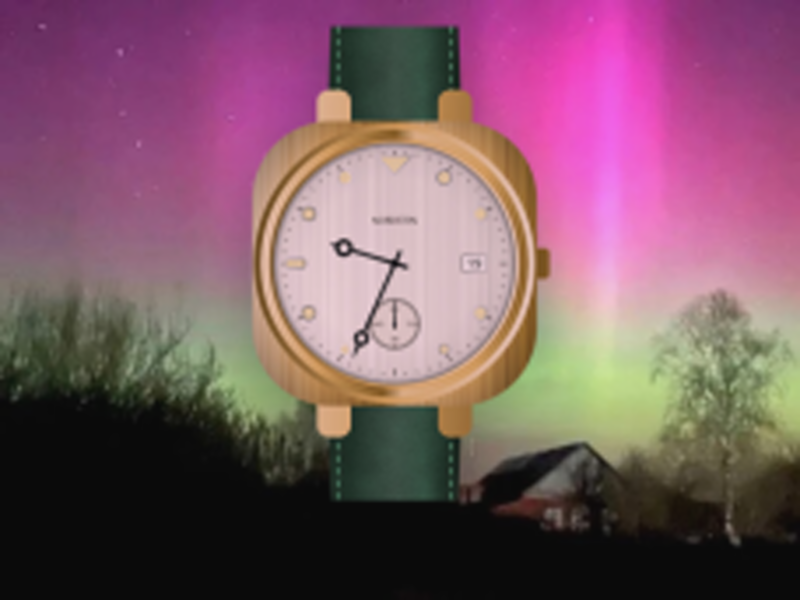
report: 9,34
